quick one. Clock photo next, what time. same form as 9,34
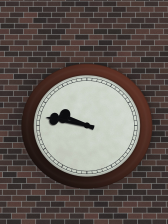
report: 9,47
